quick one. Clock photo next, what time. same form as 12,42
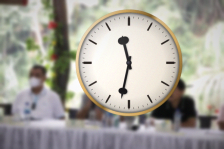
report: 11,32
